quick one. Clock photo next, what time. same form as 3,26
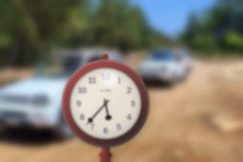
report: 5,37
